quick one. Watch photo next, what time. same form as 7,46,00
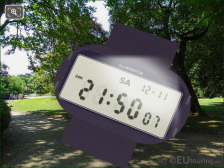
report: 21,50,07
